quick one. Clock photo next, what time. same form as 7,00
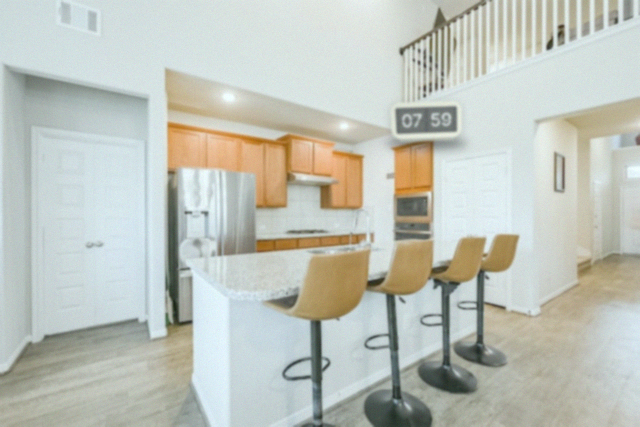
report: 7,59
